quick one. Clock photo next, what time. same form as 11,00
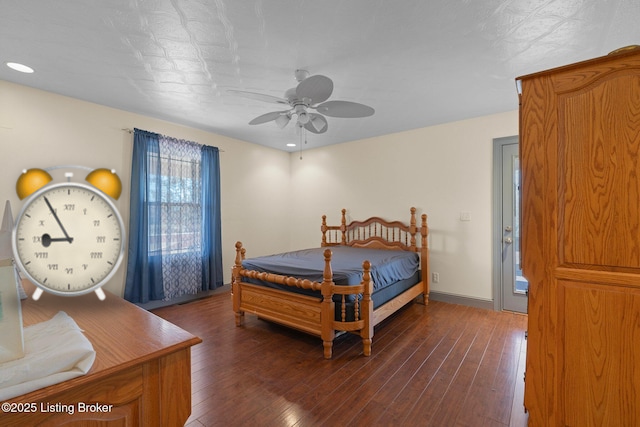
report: 8,55
